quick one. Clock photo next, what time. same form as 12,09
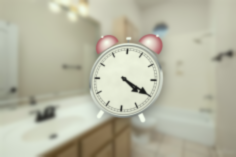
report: 4,20
